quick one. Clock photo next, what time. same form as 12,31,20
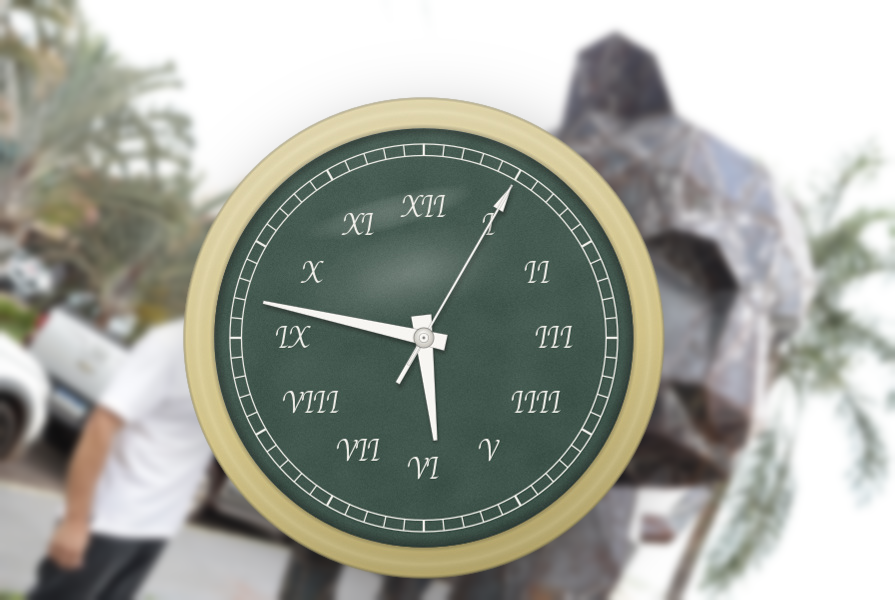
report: 5,47,05
